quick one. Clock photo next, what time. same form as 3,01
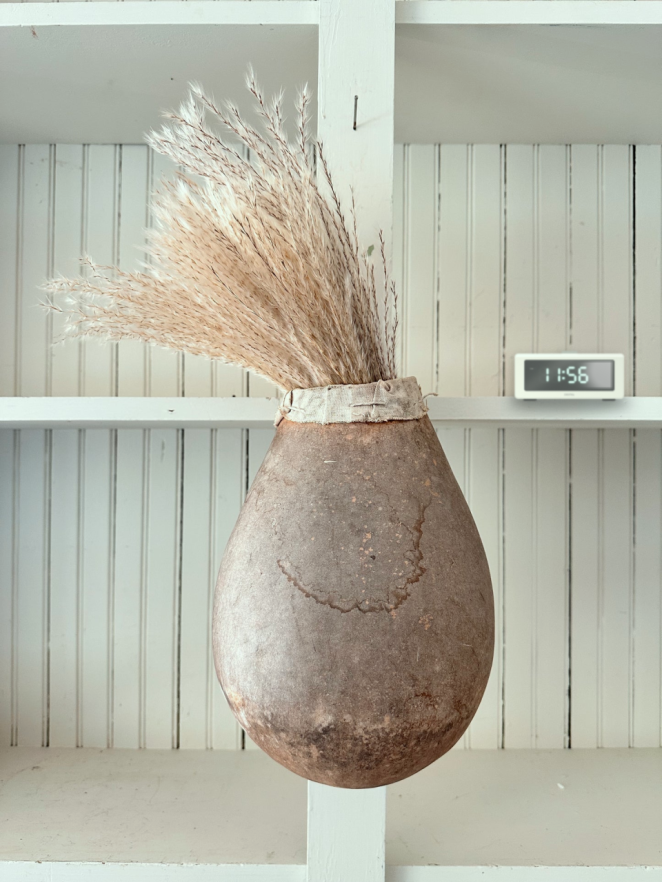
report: 11,56
